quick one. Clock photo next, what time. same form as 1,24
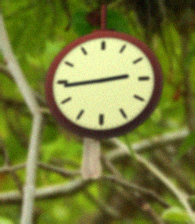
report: 2,44
